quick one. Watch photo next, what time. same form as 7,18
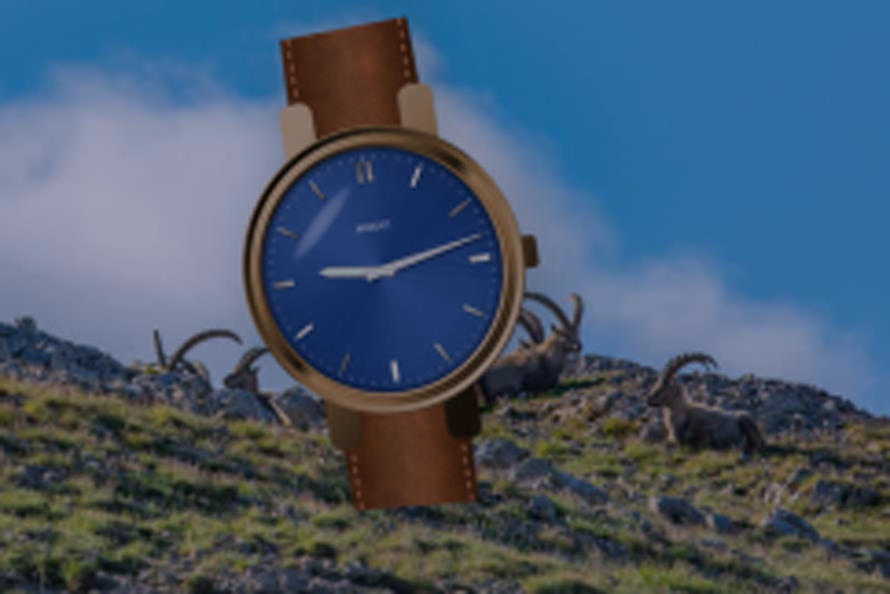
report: 9,13
